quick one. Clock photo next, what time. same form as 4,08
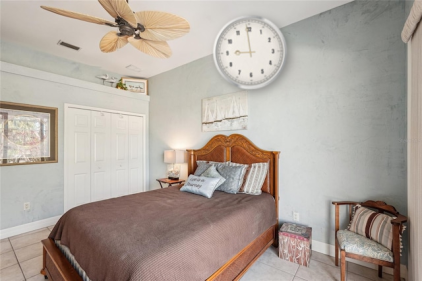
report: 8,59
